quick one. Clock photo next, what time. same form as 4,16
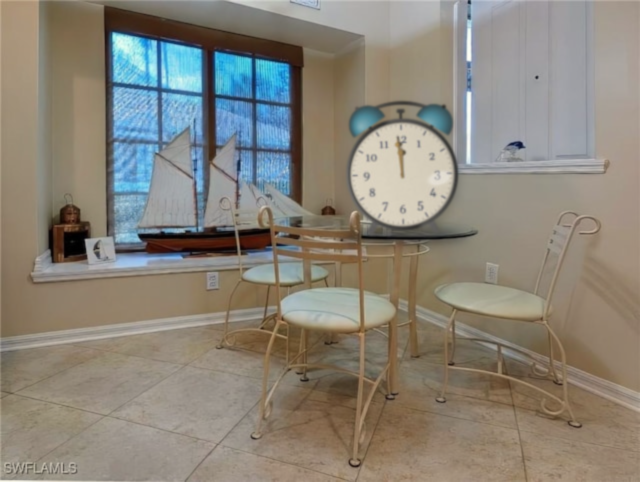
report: 11,59
